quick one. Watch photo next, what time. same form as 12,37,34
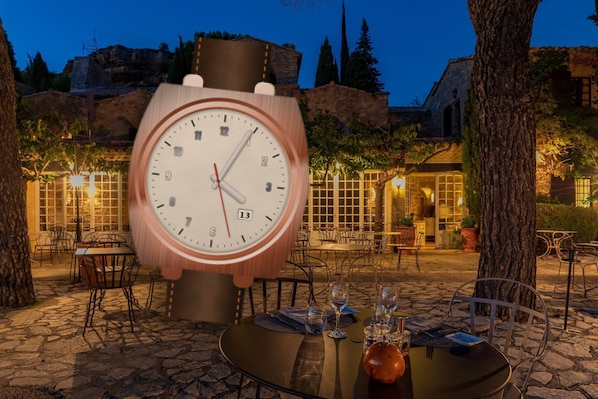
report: 4,04,27
